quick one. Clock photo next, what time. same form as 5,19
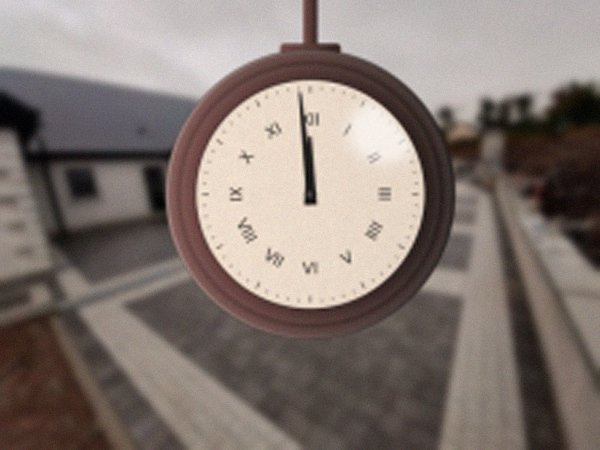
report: 11,59
